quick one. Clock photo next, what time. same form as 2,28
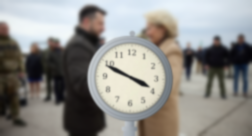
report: 3,49
